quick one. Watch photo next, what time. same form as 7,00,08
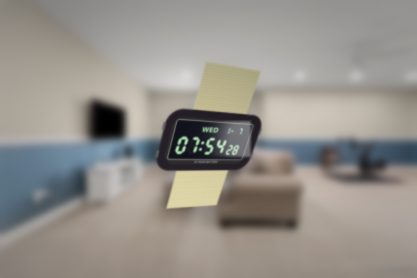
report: 7,54,28
